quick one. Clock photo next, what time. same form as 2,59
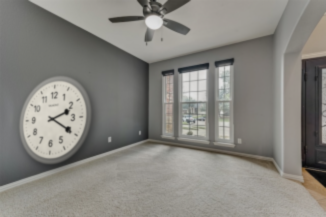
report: 2,20
